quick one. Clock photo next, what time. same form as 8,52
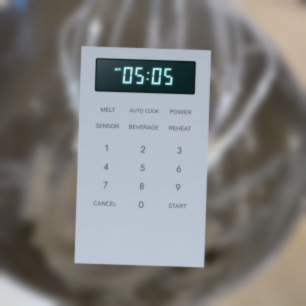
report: 5,05
